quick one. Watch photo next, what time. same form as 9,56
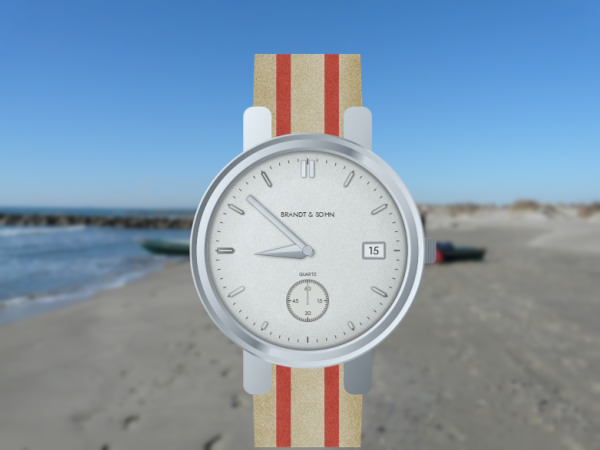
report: 8,52
